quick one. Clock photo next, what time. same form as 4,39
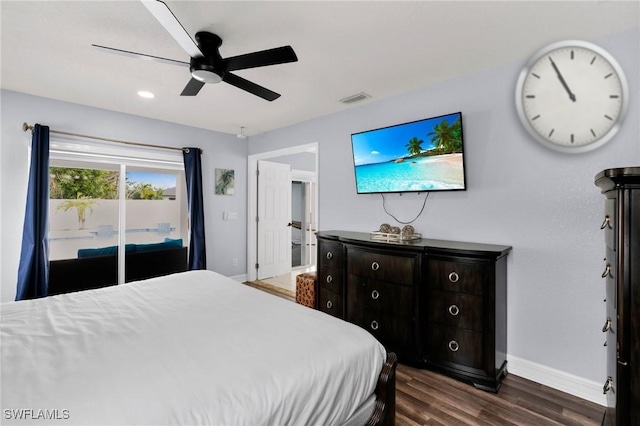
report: 10,55
